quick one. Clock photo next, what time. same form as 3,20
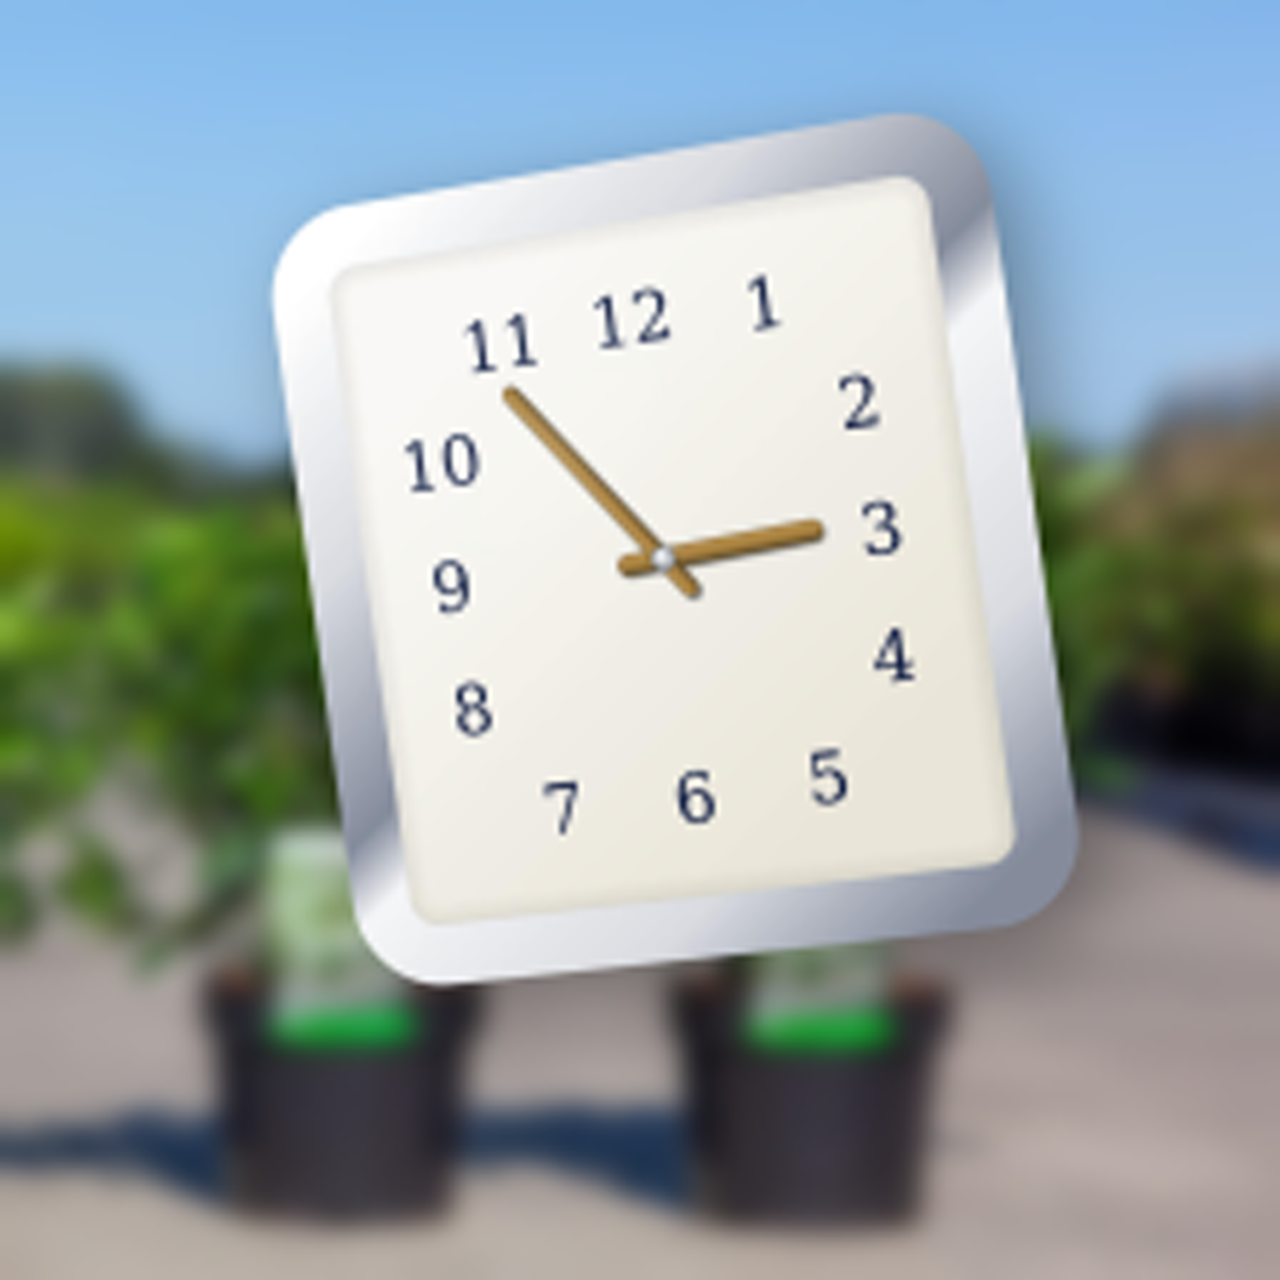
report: 2,54
